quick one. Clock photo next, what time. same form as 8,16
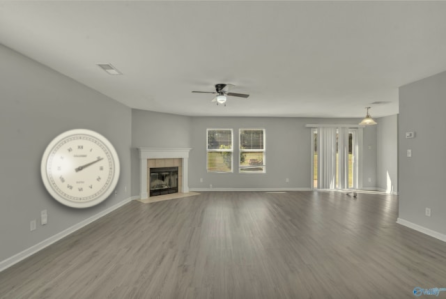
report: 2,11
